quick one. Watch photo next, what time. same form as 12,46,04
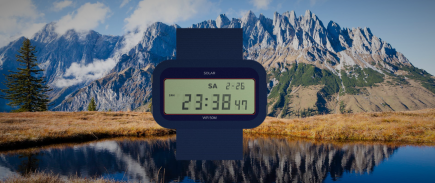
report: 23,38,47
